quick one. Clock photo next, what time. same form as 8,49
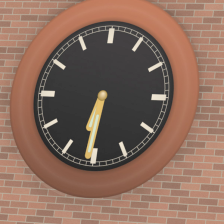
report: 6,31
